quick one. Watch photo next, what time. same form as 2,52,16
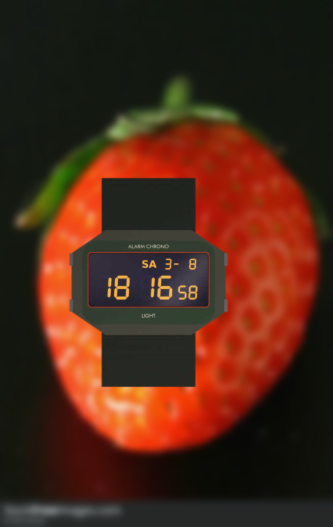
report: 18,16,58
